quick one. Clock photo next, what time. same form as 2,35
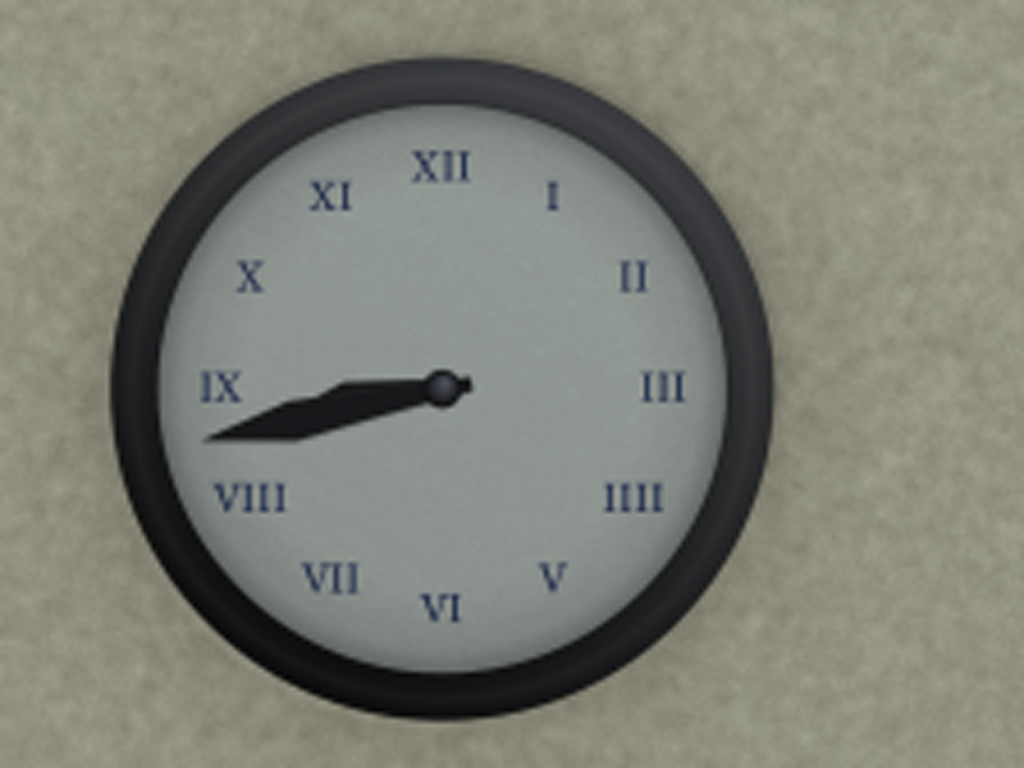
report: 8,43
